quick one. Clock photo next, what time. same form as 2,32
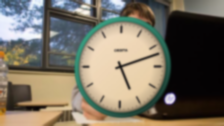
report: 5,12
